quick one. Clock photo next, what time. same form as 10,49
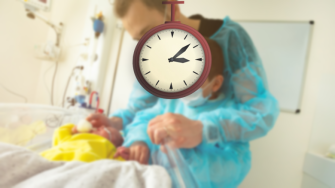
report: 3,08
